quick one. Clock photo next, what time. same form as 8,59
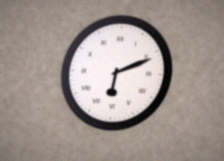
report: 6,11
